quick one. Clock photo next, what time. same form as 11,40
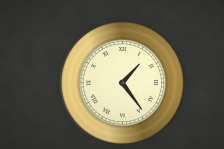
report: 1,24
